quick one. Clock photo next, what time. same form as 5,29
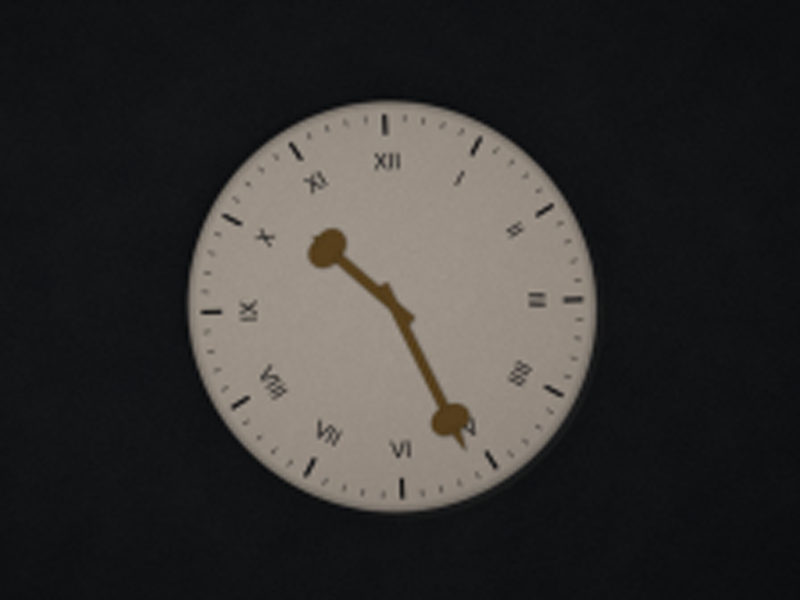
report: 10,26
